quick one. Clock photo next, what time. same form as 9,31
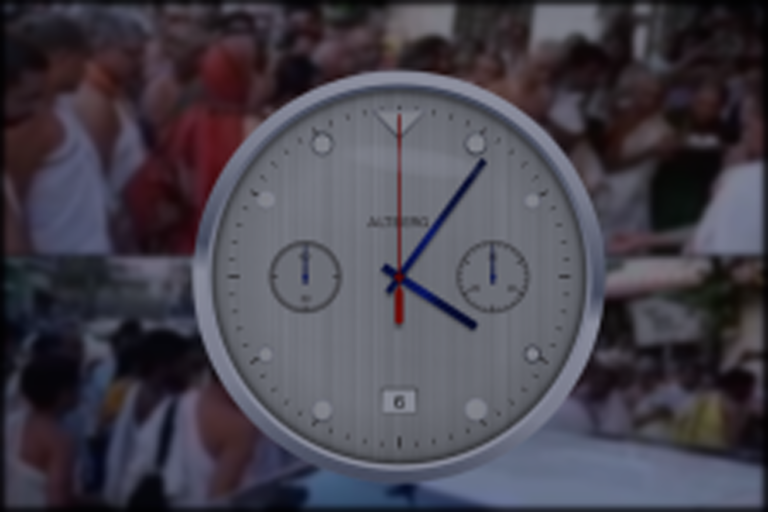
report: 4,06
